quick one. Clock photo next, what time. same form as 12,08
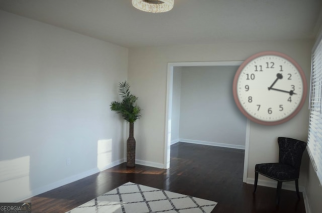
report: 1,17
